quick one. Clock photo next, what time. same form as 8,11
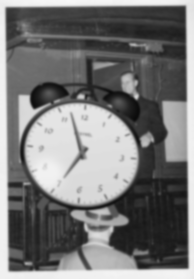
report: 6,57
